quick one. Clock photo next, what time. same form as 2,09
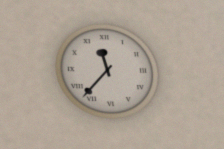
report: 11,37
